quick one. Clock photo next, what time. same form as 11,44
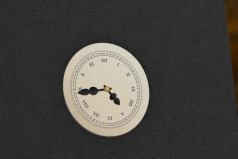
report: 4,44
